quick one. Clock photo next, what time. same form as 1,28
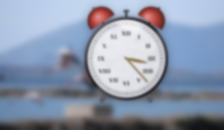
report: 3,23
